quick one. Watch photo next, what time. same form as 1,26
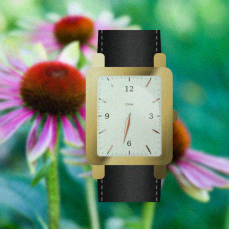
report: 6,32
